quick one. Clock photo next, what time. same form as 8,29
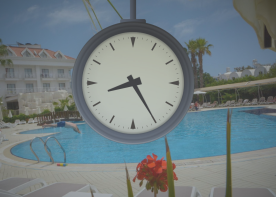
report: 8,25
